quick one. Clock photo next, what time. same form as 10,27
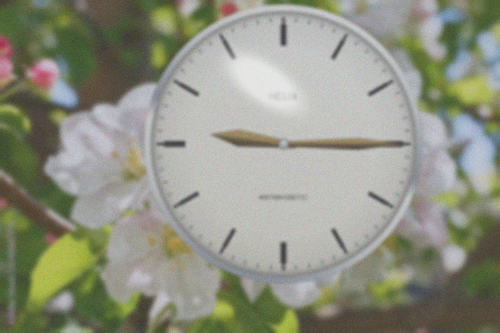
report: 9,15
